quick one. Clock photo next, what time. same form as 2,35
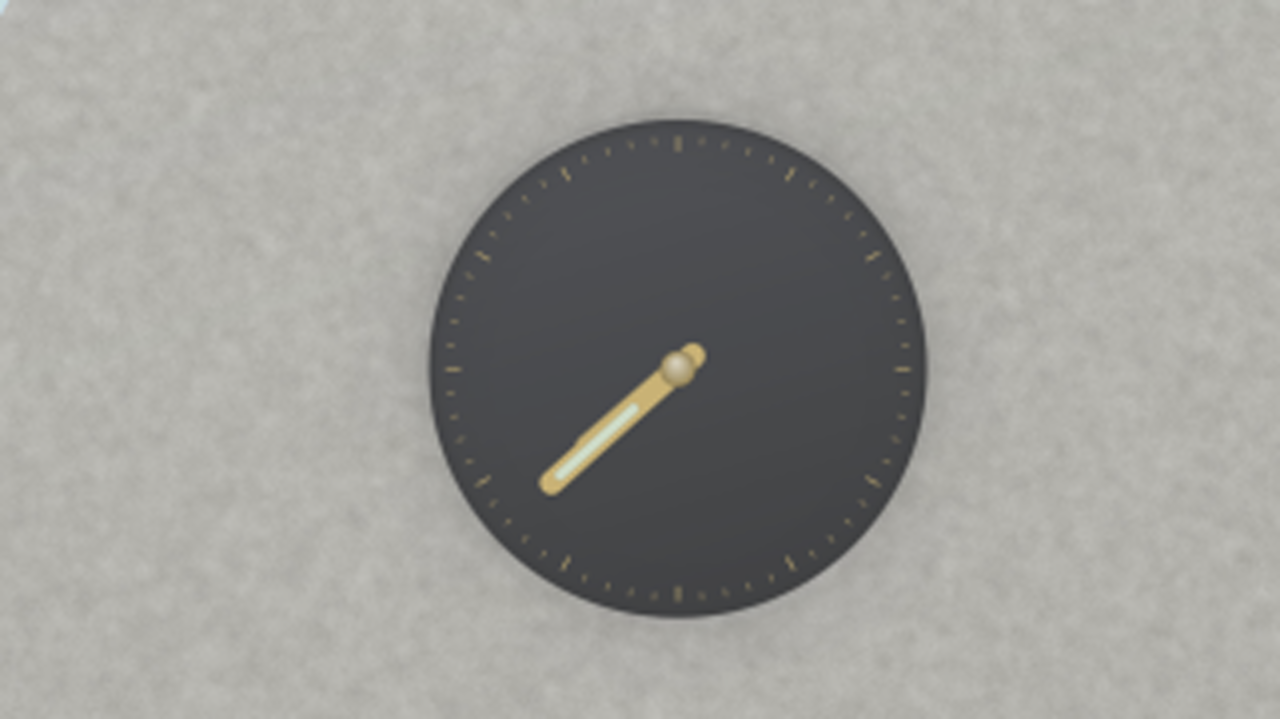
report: 7,38
